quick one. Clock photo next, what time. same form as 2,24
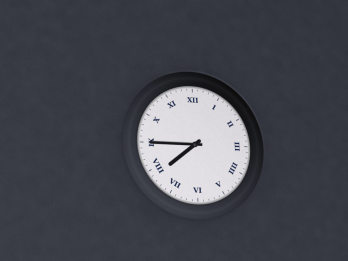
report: 7,45
